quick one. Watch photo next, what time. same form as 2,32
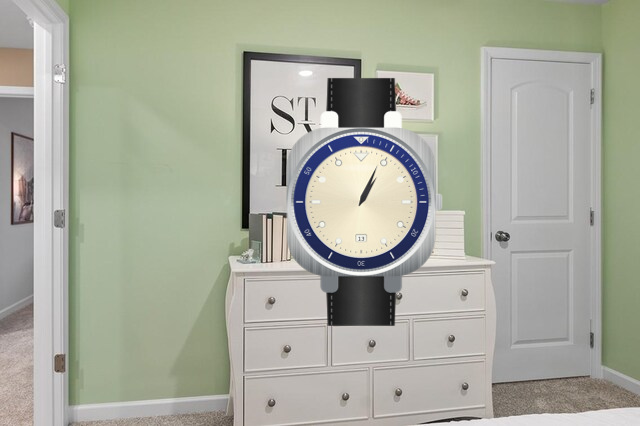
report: 1,04
